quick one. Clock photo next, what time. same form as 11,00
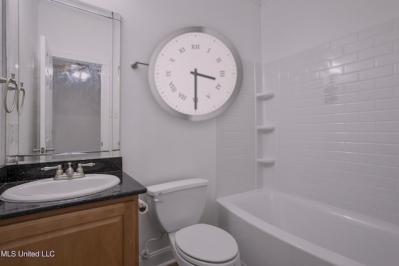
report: 3,30
